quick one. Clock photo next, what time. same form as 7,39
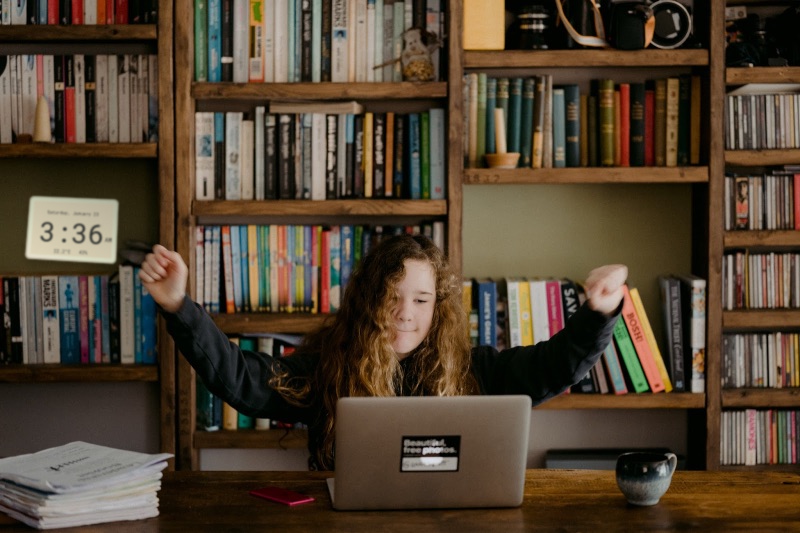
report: 3,36
